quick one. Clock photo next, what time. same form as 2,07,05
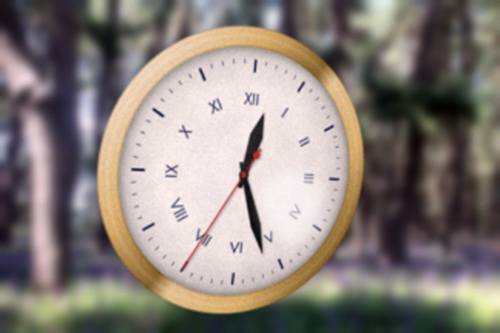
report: 12,26,35
